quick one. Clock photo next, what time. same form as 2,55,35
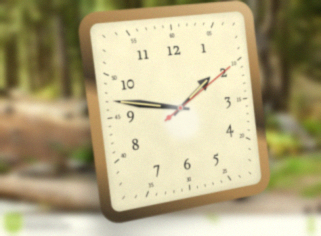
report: 1,47,10
